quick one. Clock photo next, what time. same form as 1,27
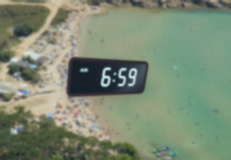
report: 6,59
